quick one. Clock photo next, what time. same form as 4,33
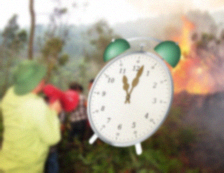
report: 11,02
